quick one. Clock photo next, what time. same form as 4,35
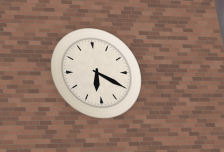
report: 6,20
